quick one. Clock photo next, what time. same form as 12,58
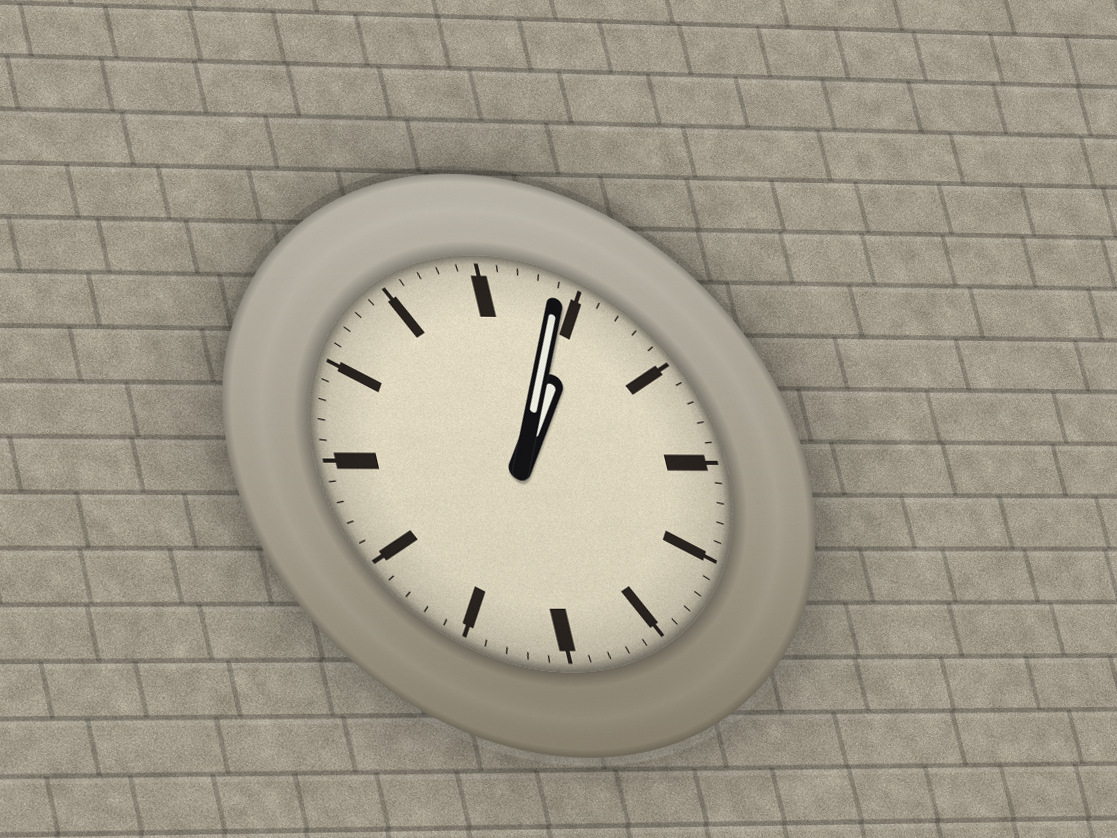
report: 1,04
